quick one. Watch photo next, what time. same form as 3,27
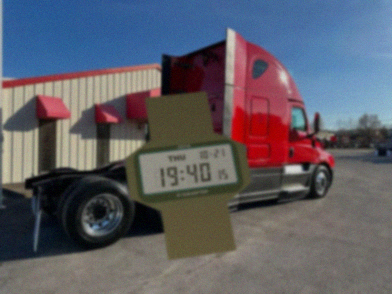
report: 19,40
